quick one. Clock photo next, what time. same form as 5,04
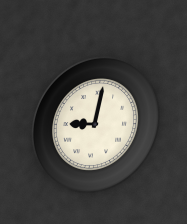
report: 9,01
